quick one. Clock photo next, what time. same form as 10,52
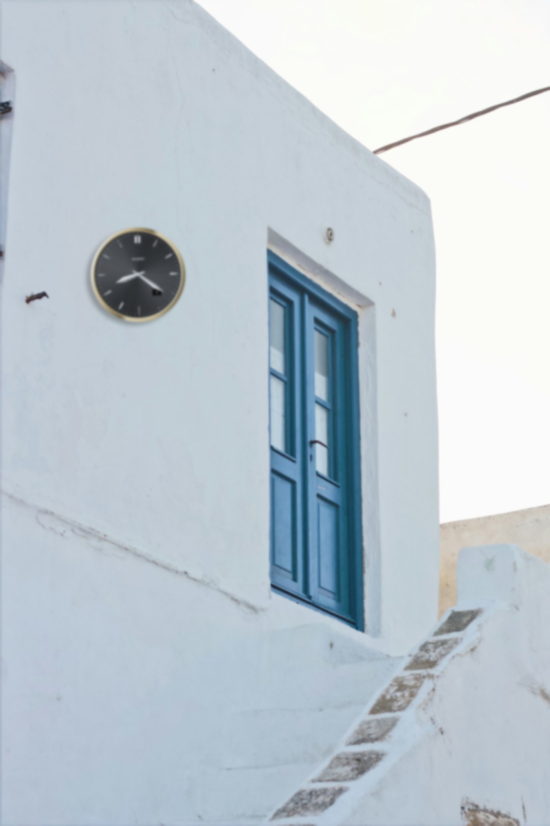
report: 8,21
